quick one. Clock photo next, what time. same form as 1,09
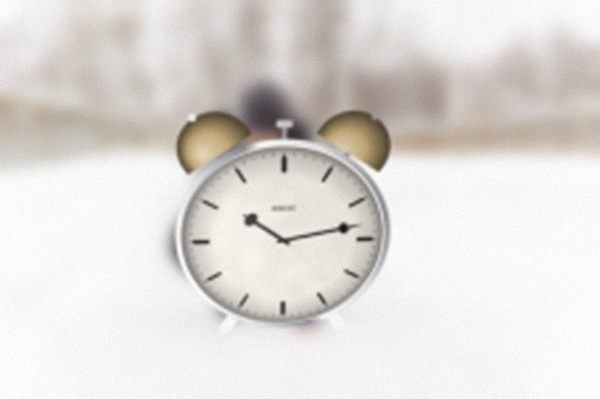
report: 10,13
